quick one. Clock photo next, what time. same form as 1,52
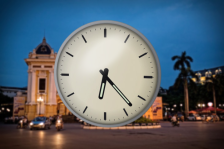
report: 6,23
